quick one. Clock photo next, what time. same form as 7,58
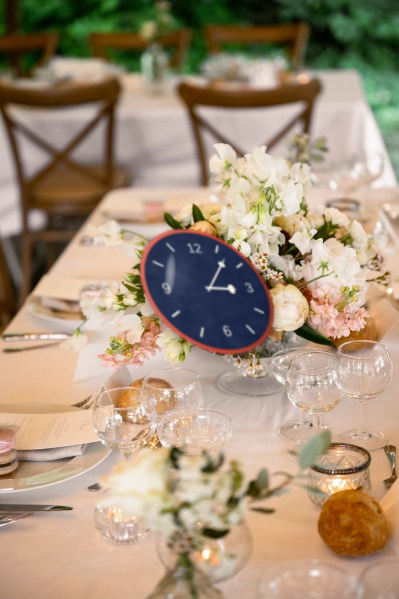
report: 3,07
